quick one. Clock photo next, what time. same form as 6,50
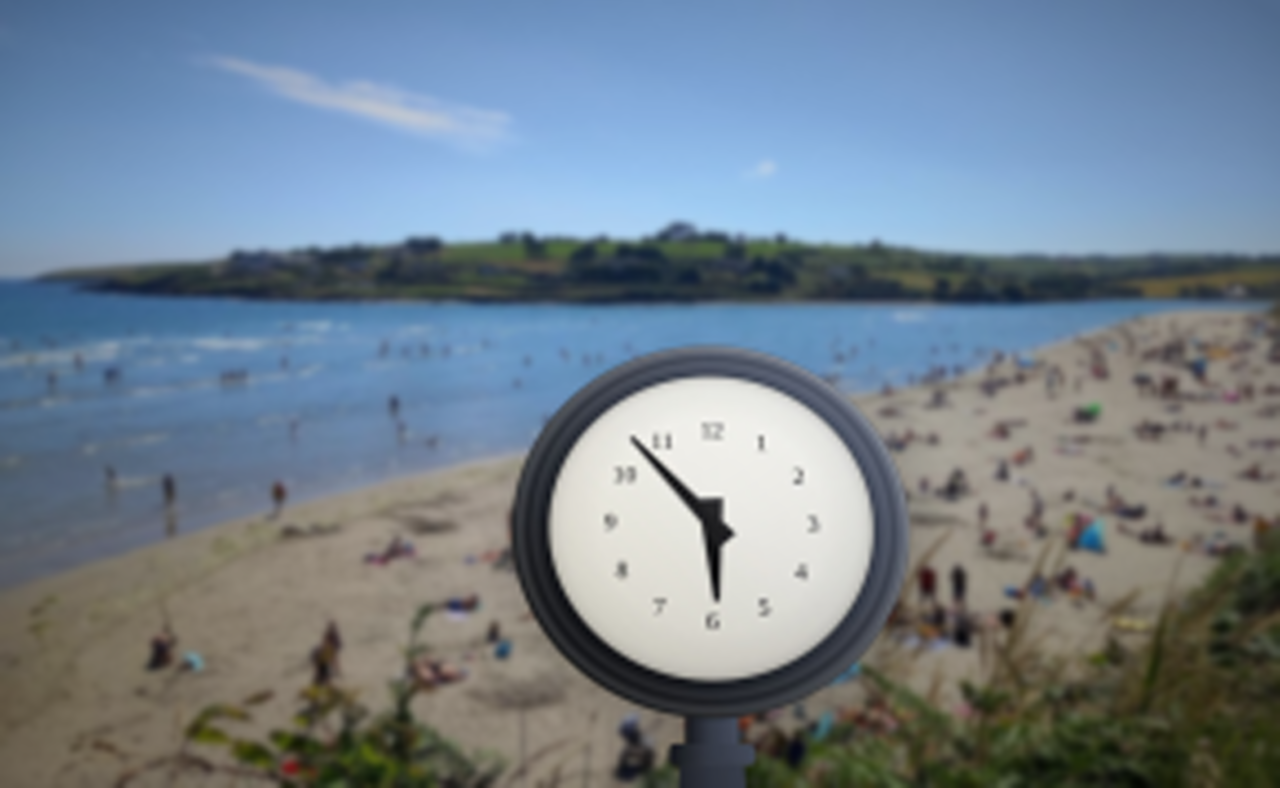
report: 5,53
